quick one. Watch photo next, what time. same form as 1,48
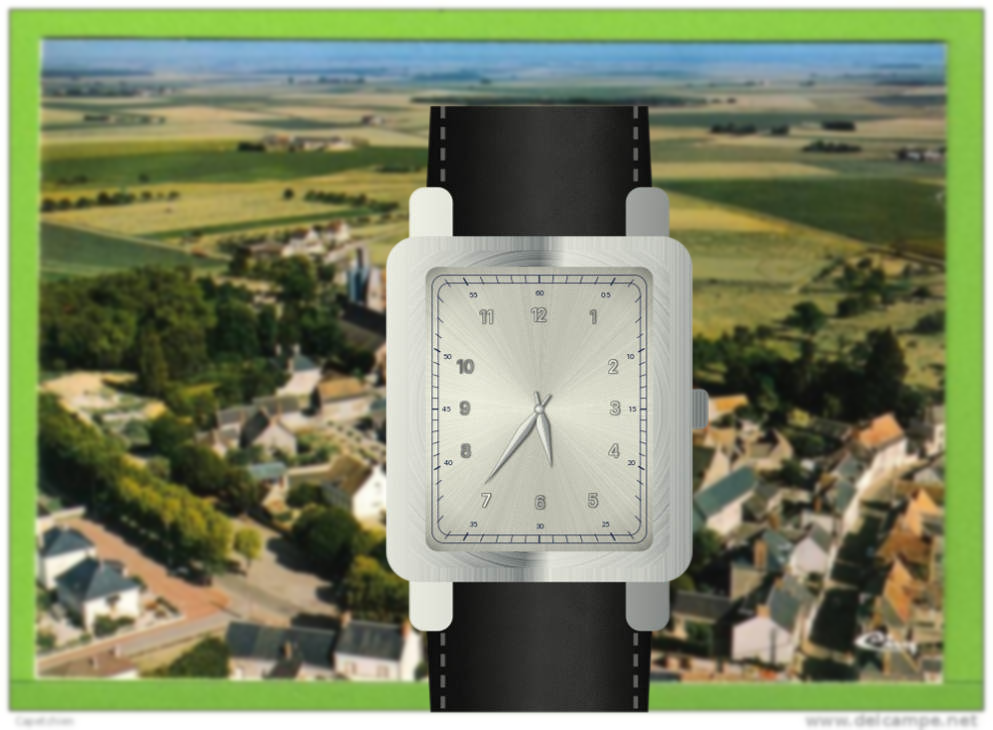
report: 5,36
